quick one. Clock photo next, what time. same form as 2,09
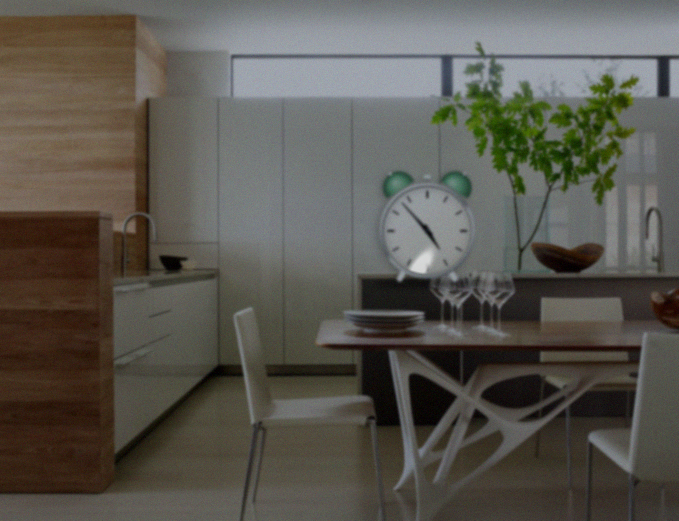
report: 4,53
